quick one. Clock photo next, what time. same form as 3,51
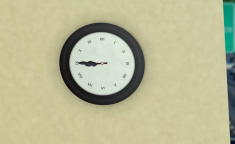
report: 8,45
